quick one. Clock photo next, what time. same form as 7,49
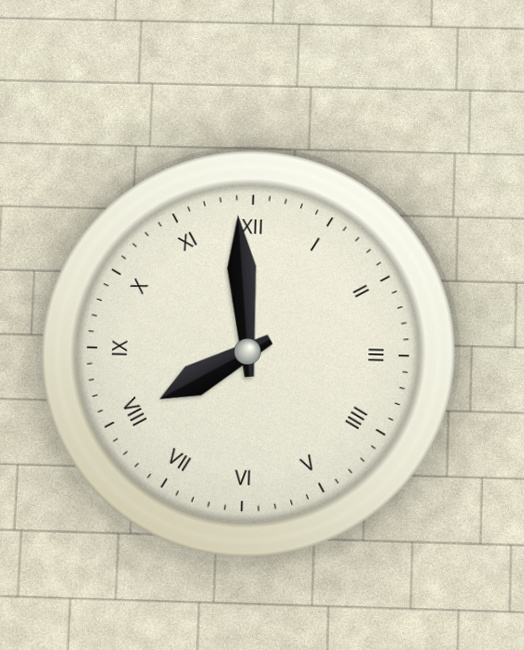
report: 7,59
